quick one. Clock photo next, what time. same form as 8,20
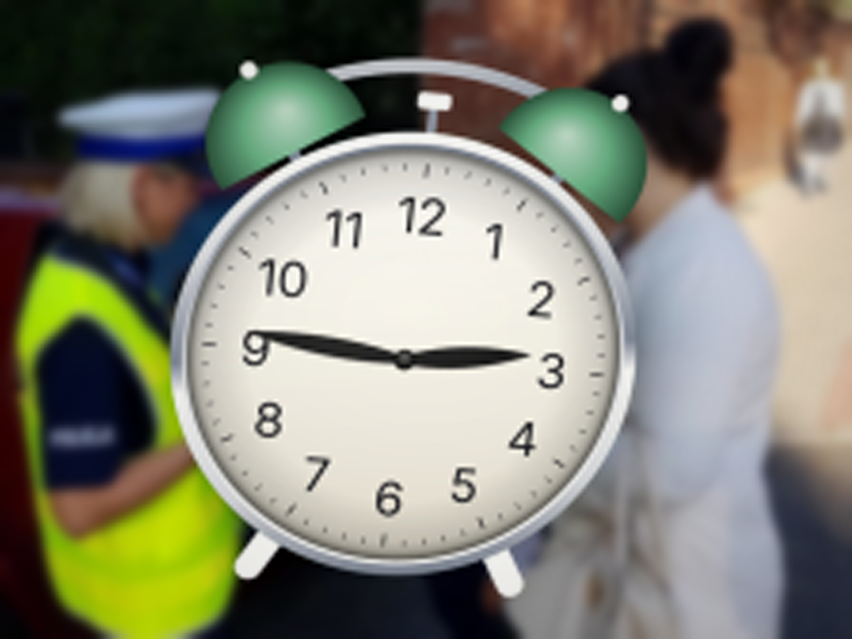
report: 2,46
